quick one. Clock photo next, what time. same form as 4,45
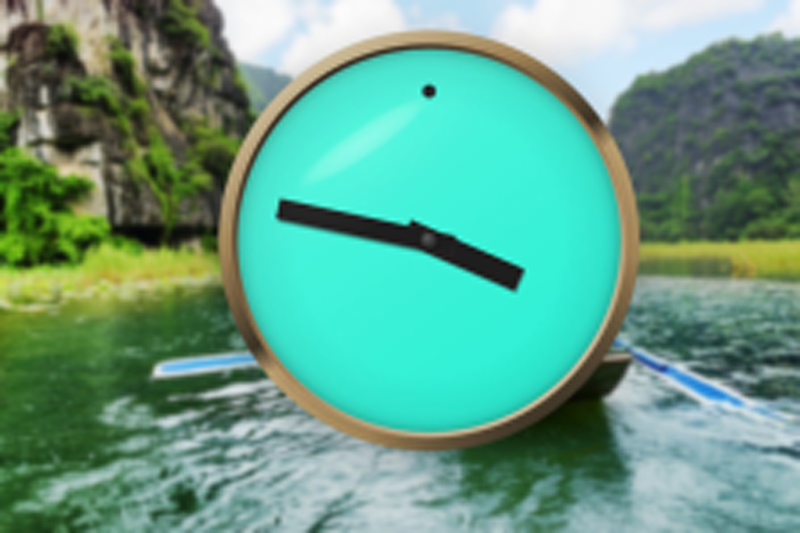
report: 3,47
